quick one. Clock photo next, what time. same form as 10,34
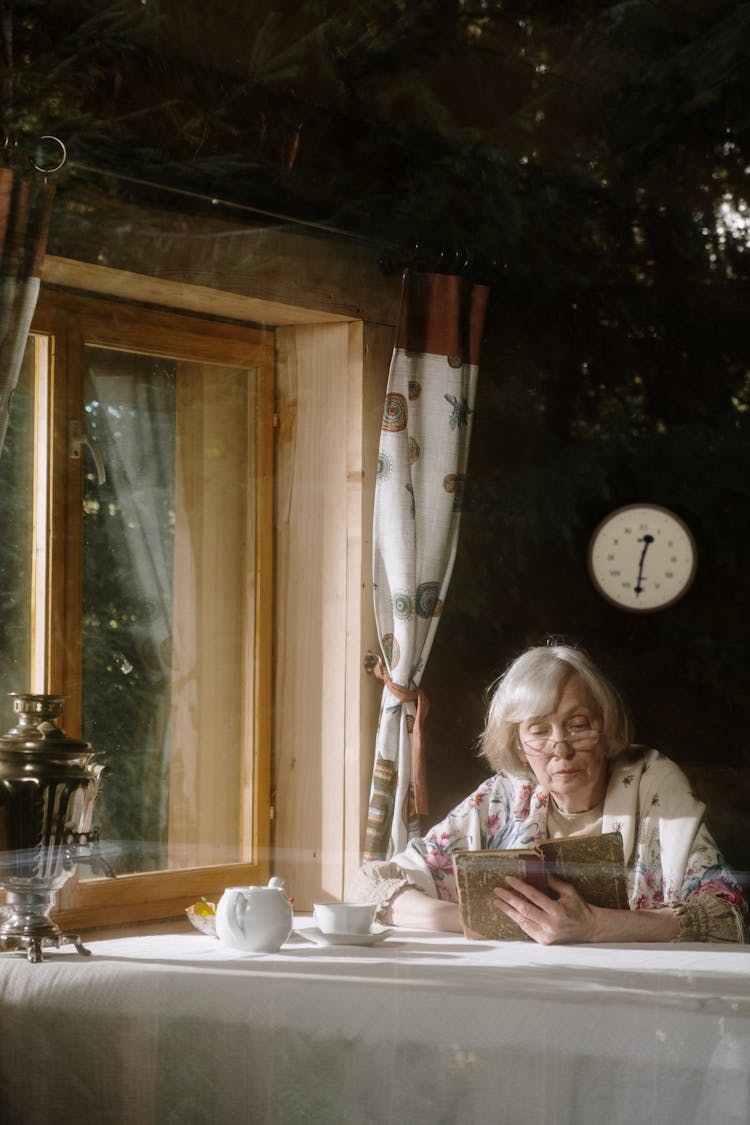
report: 12,31
